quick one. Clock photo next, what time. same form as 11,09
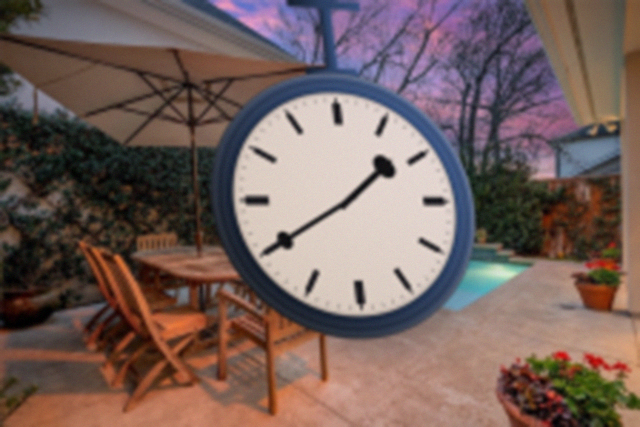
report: 1,40
